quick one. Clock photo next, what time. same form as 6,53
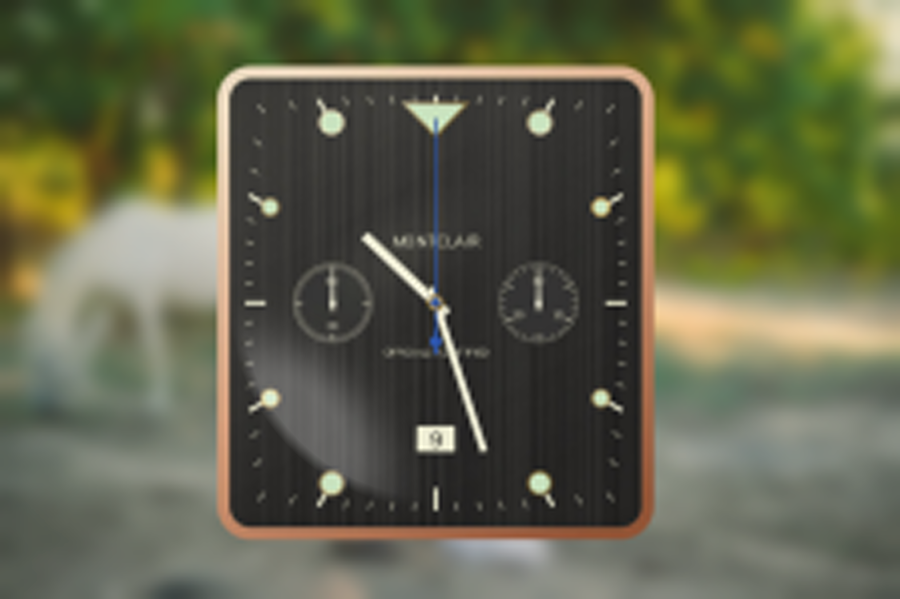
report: 10,27
